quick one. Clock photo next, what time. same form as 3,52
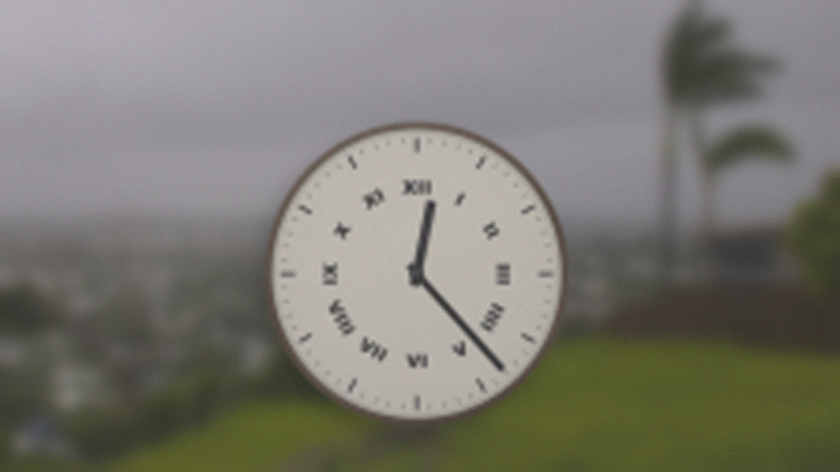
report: 12,23
